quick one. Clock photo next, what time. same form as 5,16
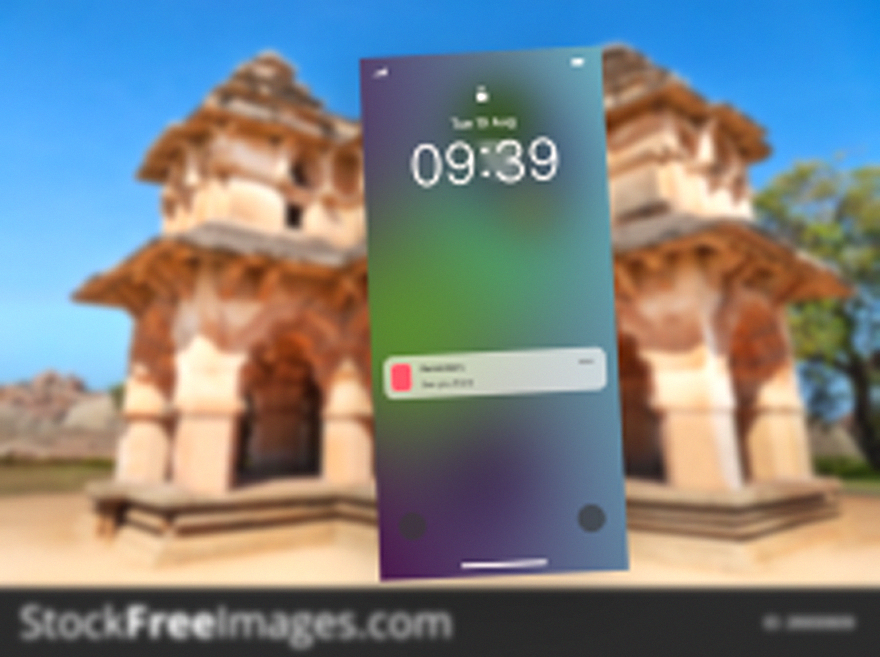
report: 9,39
